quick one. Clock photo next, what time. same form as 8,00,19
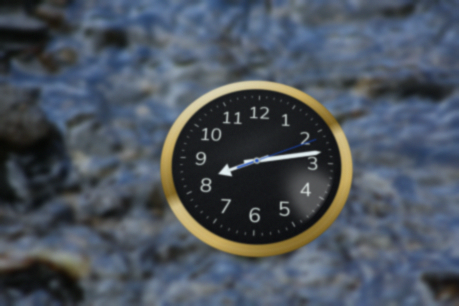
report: 8,13,11
